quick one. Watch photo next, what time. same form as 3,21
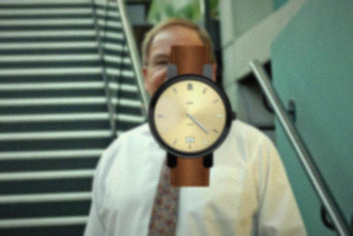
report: 4,22
